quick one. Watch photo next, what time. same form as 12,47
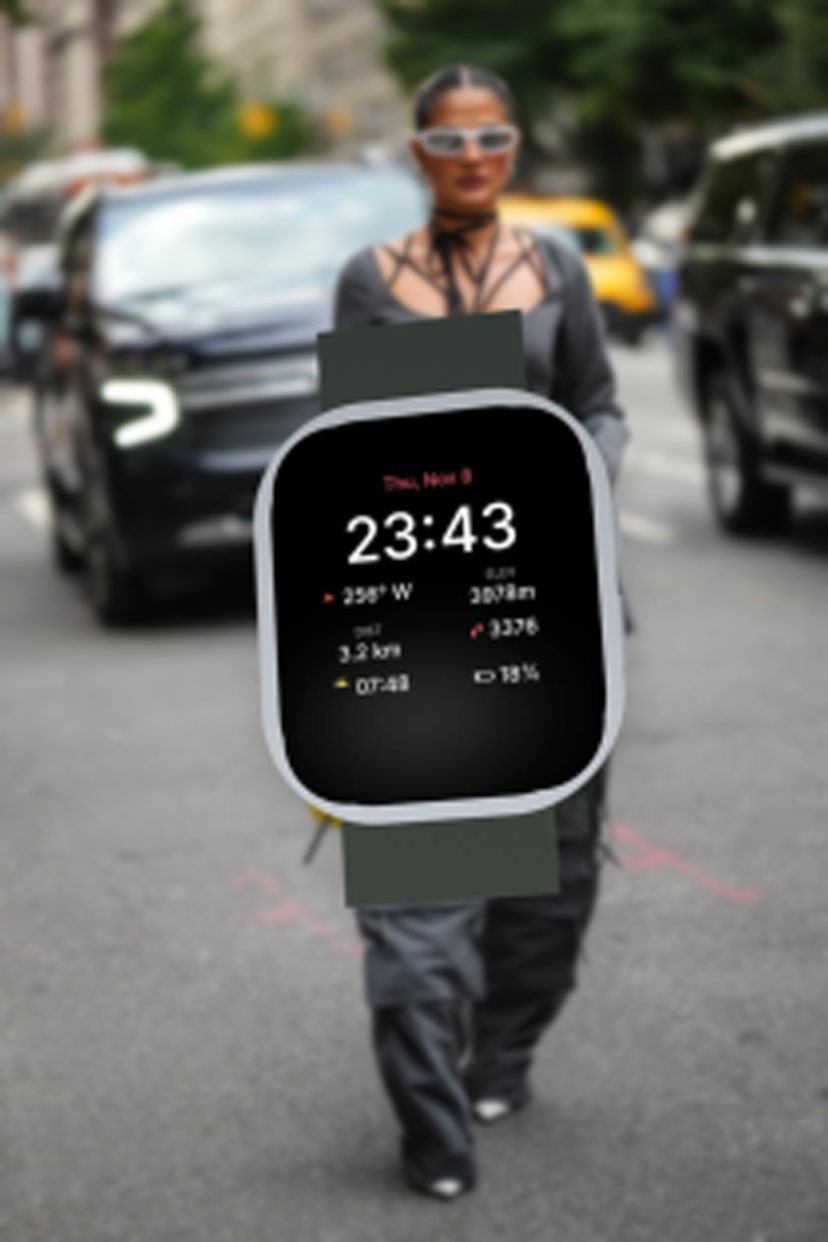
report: 23,43
